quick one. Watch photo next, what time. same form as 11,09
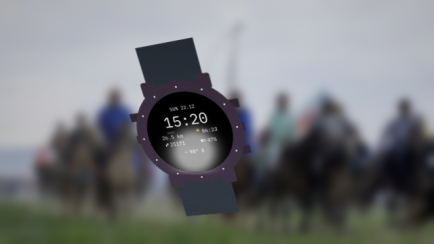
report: 15,20
